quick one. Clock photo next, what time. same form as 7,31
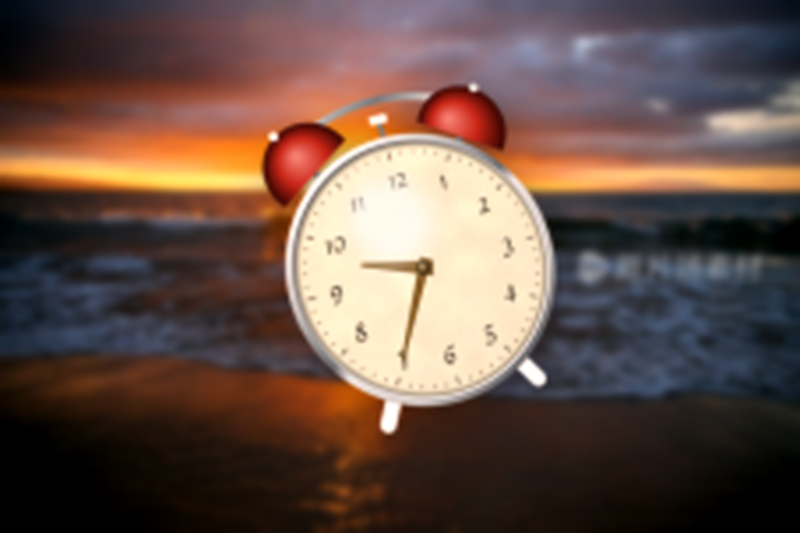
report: 9,35
